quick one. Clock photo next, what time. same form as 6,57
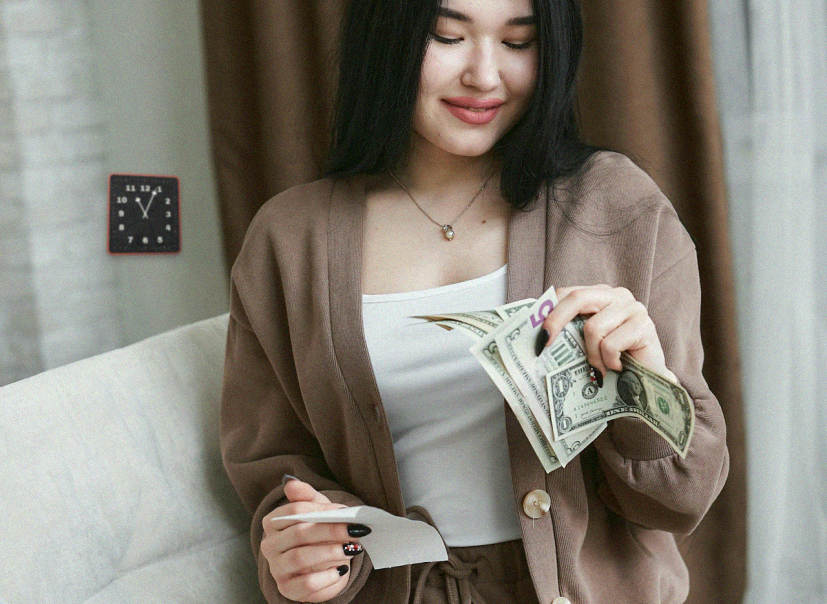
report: 11,04
